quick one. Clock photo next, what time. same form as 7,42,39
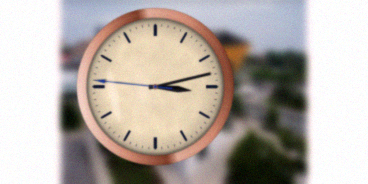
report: 3,12,46
